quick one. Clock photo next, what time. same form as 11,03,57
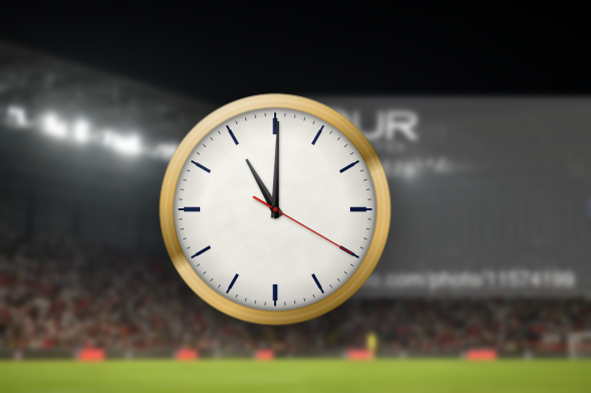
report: 11,00,20
